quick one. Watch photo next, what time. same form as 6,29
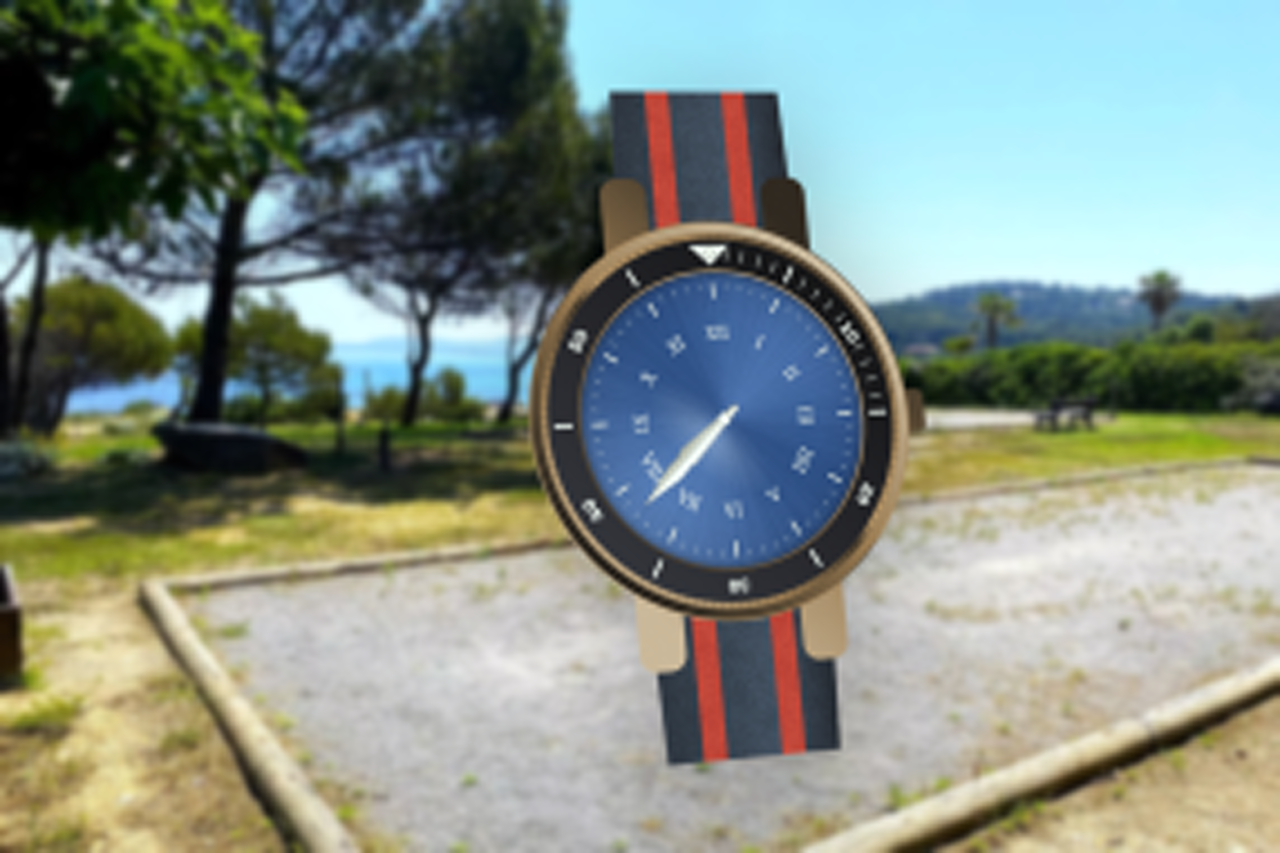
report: 7,38
